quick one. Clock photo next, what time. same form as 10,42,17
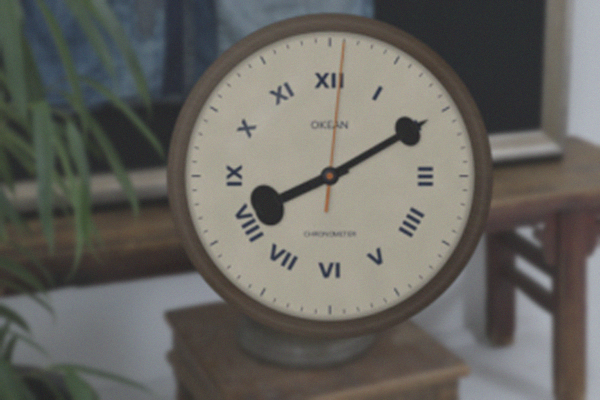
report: 8,10,01
